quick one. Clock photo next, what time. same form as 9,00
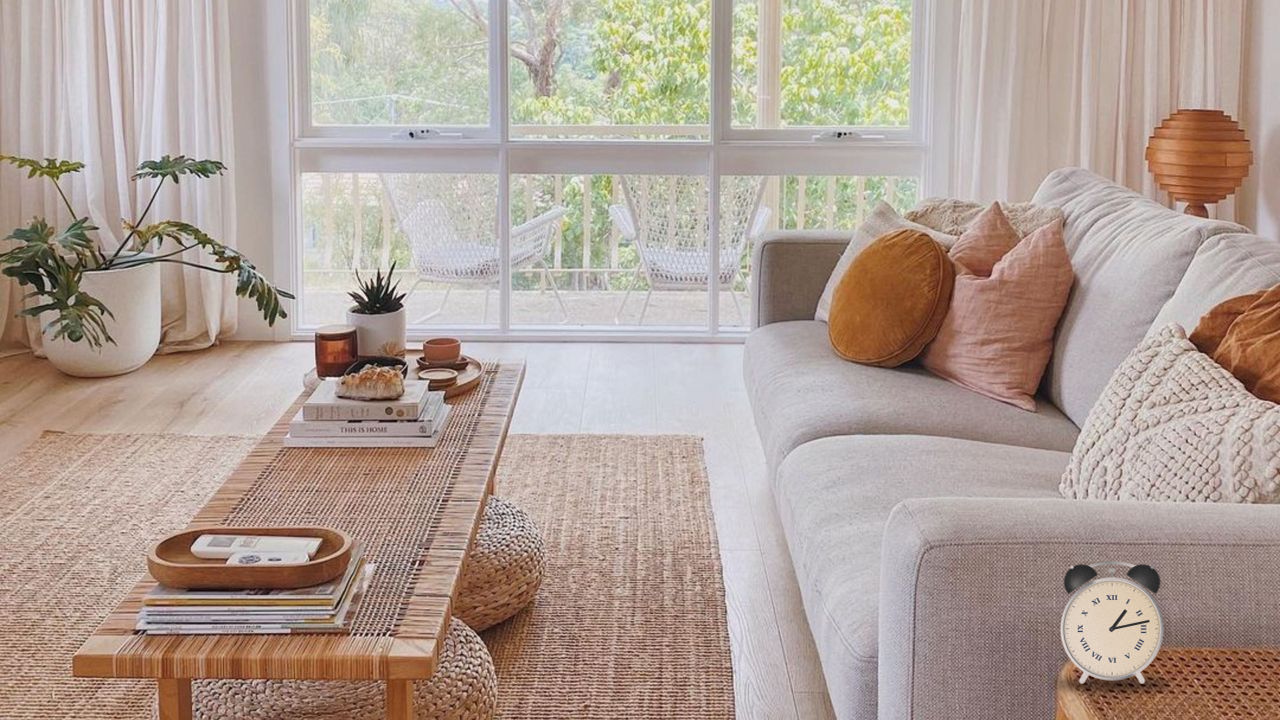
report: 1,13
